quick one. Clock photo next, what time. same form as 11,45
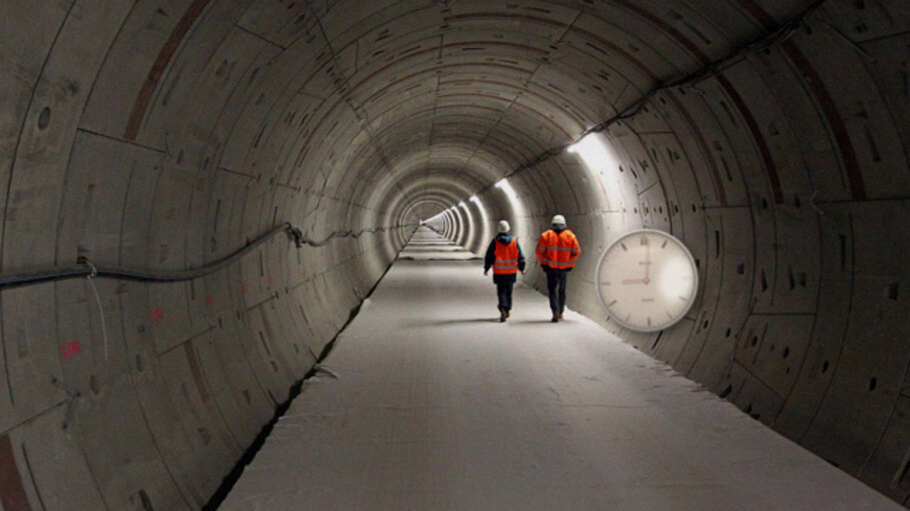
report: 9,01
